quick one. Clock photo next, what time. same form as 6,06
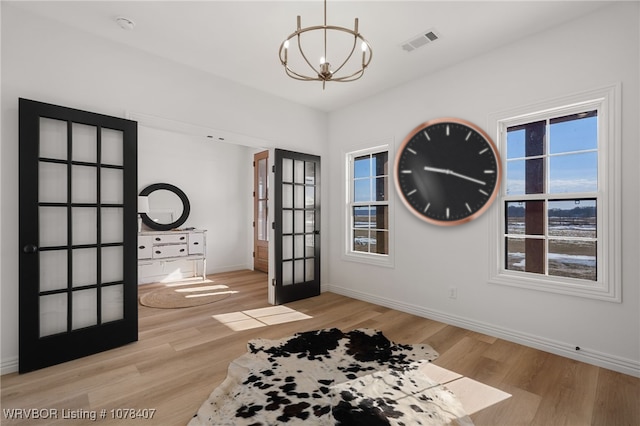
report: 9,18
